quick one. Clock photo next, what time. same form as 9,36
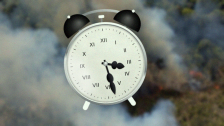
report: 3,28
